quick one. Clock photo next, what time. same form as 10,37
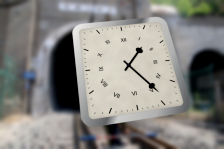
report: 1,24
